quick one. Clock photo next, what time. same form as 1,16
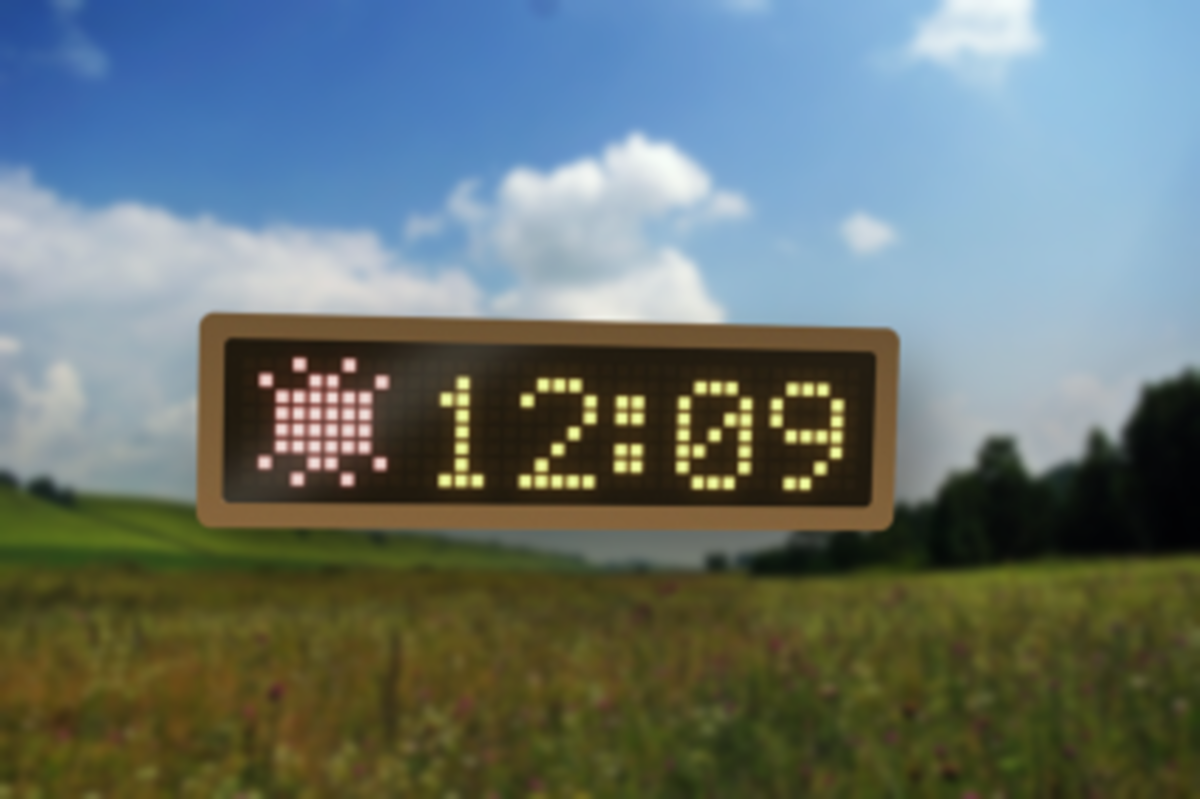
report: 12,09
